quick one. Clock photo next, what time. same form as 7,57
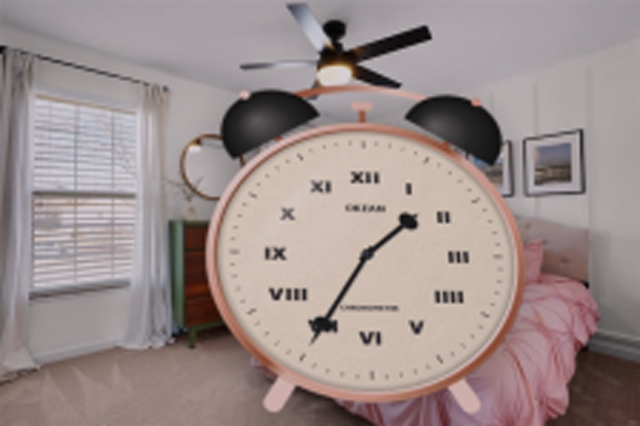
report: 1,35
